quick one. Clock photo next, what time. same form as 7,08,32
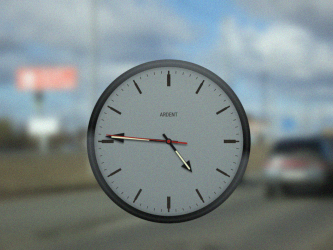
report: 4,45,46
